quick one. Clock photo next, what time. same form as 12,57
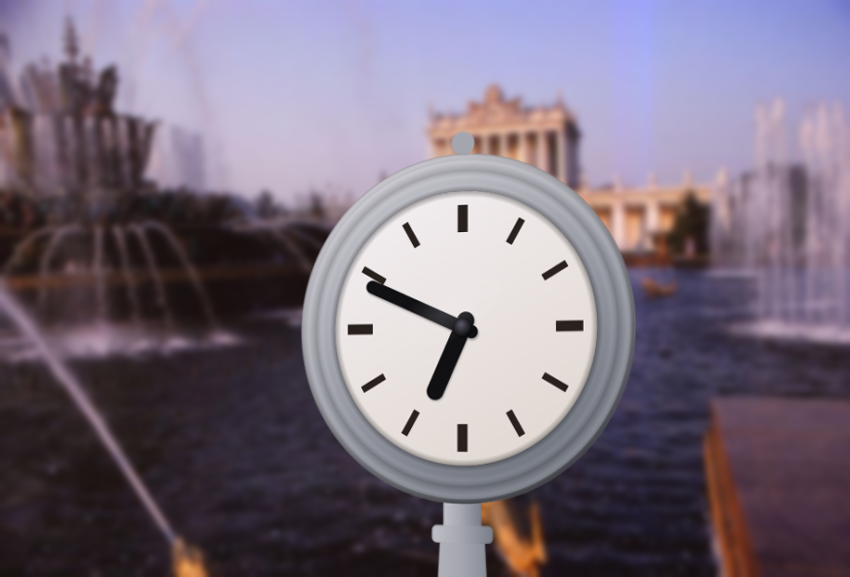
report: 6,49
